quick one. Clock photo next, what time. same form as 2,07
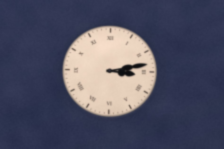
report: 3,13
